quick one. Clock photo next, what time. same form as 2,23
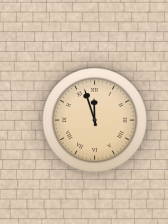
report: 11,57
